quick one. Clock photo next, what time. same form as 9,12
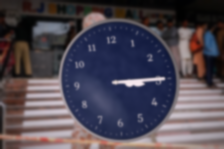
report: 3,15
